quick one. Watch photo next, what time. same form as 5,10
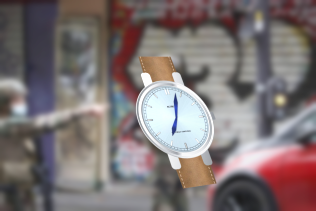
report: 7,03
